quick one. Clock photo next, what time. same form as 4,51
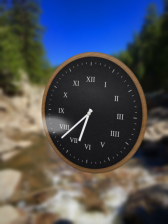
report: 6,38
